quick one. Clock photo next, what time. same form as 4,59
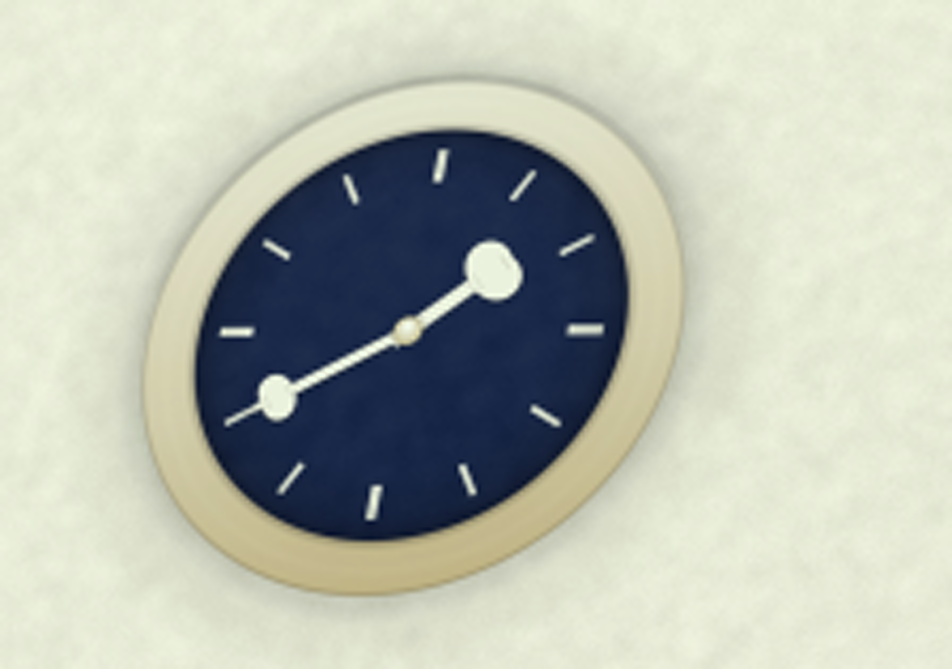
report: 1,40
